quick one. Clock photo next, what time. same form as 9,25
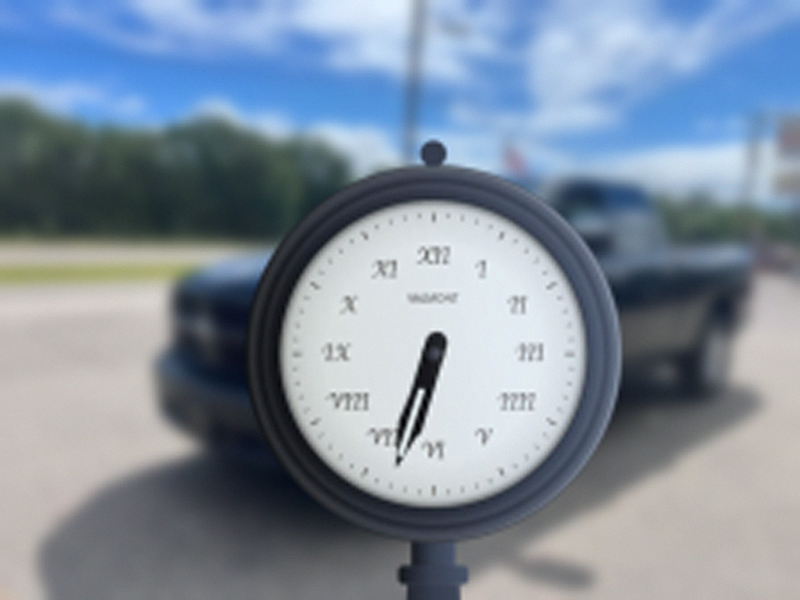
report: 6,33
